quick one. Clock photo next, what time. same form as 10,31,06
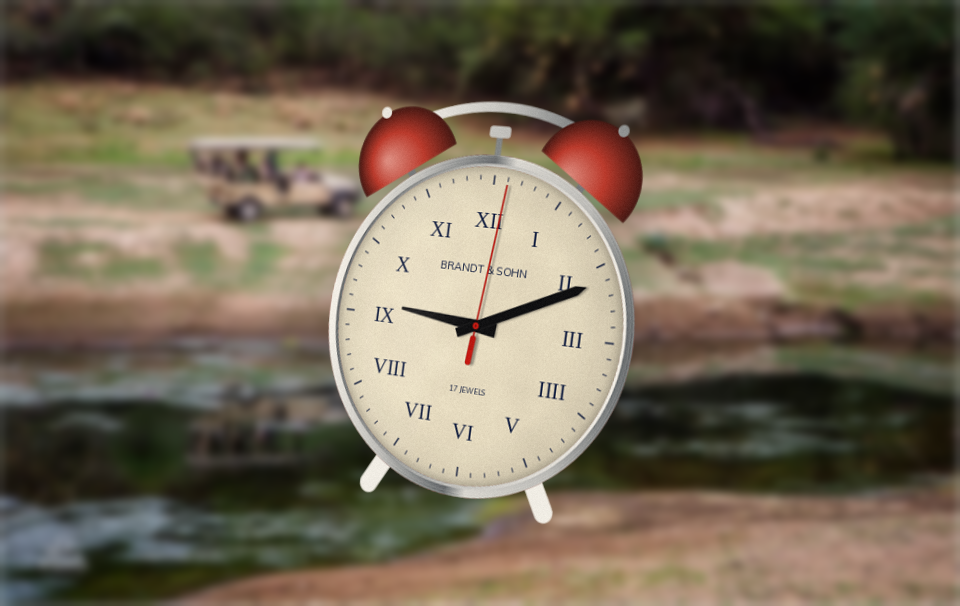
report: 9,11,01
